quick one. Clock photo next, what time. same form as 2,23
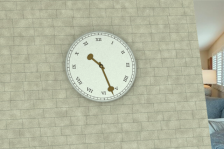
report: 10,27
